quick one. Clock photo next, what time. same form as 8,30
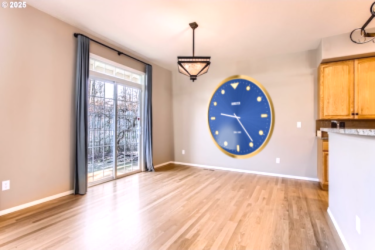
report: 9,24
